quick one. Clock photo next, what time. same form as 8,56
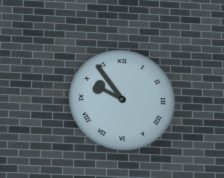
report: 9,54
